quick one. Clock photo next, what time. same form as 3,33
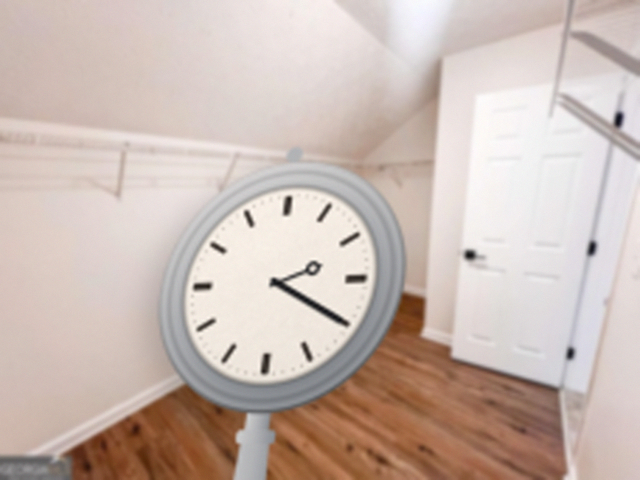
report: 2,20
